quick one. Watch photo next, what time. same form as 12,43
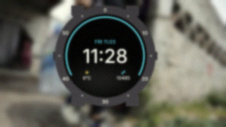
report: 11,28
